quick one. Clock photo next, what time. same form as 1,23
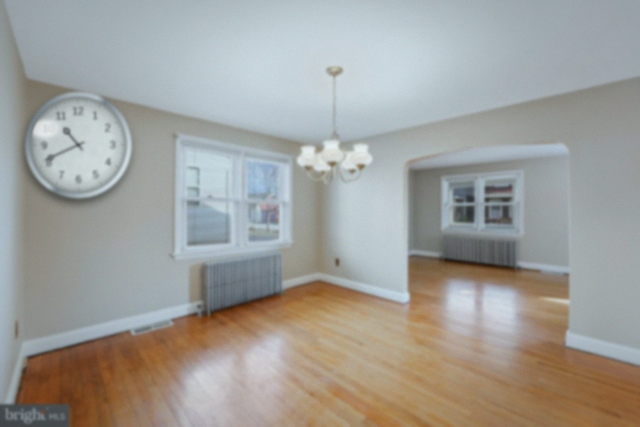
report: 10,41
